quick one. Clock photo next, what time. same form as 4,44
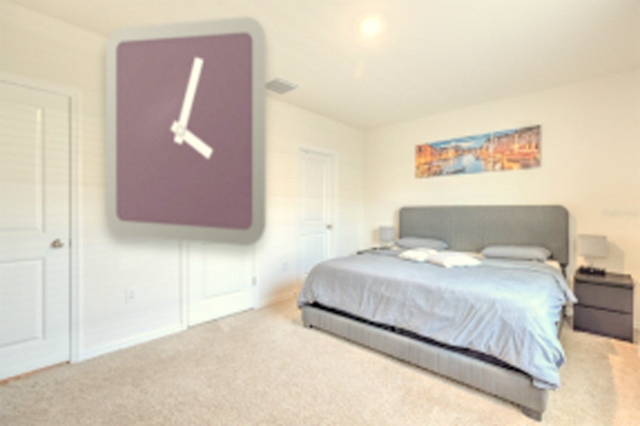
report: 4,03
